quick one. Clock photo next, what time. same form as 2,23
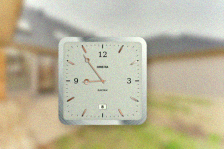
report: 8,54
